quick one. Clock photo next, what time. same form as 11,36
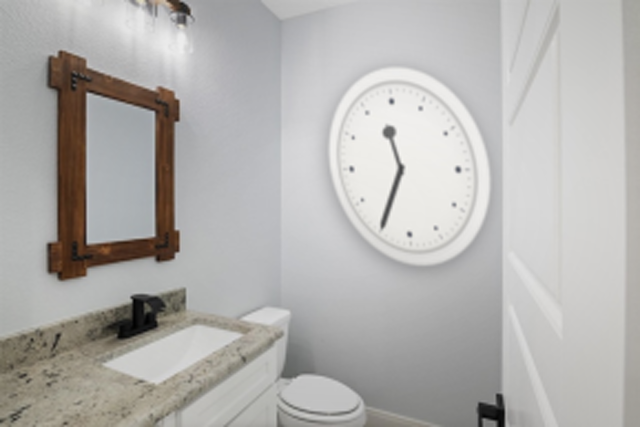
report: 11,35
